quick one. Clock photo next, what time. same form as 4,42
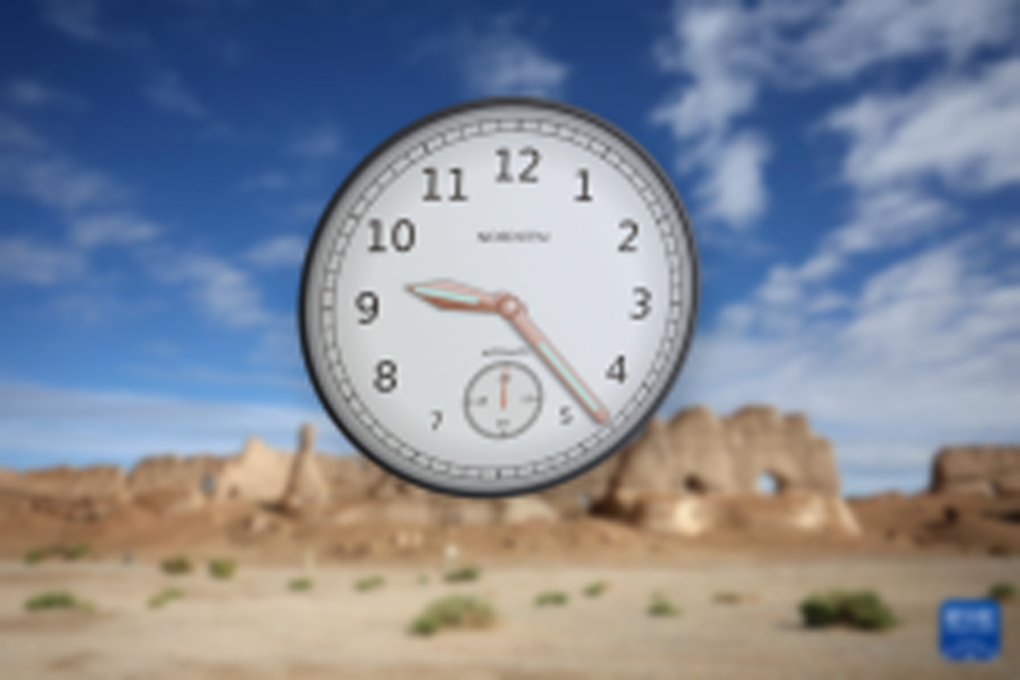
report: 9,23
